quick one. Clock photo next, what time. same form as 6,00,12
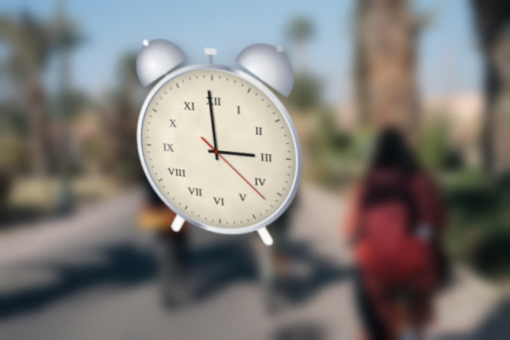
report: 2,59,22
